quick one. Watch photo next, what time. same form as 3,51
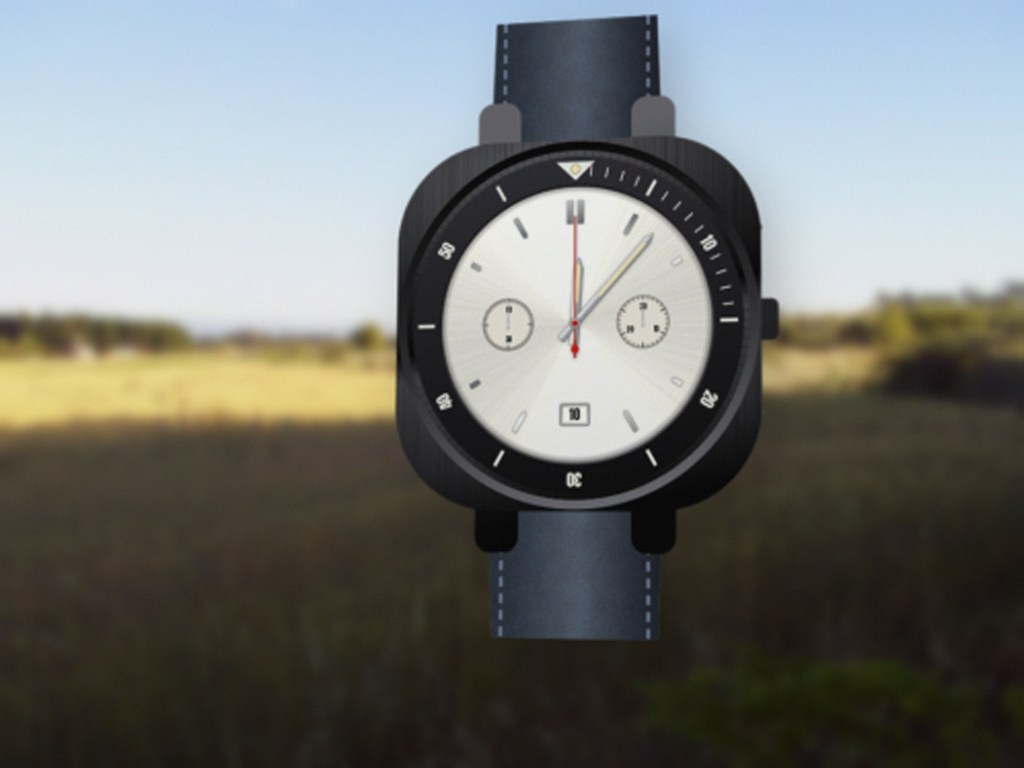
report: 12,07
